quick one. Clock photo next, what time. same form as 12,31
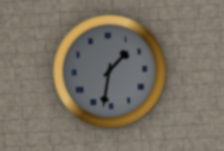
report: 1,32
